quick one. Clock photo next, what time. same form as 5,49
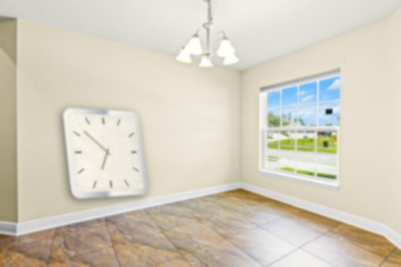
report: 6,52
